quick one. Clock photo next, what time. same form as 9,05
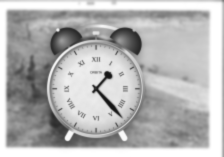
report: 1,23
